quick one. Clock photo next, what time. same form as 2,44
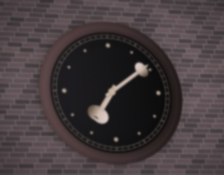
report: 7,09
